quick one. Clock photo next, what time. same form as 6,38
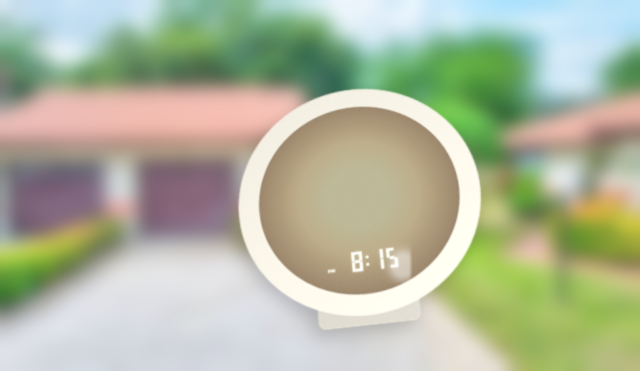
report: 8,15
